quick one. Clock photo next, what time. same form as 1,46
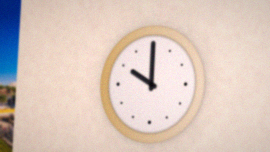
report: 10,00
